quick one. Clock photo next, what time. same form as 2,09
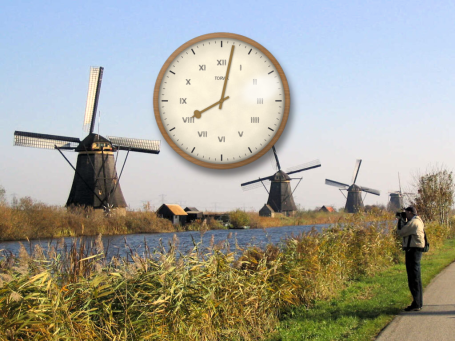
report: 8,02
